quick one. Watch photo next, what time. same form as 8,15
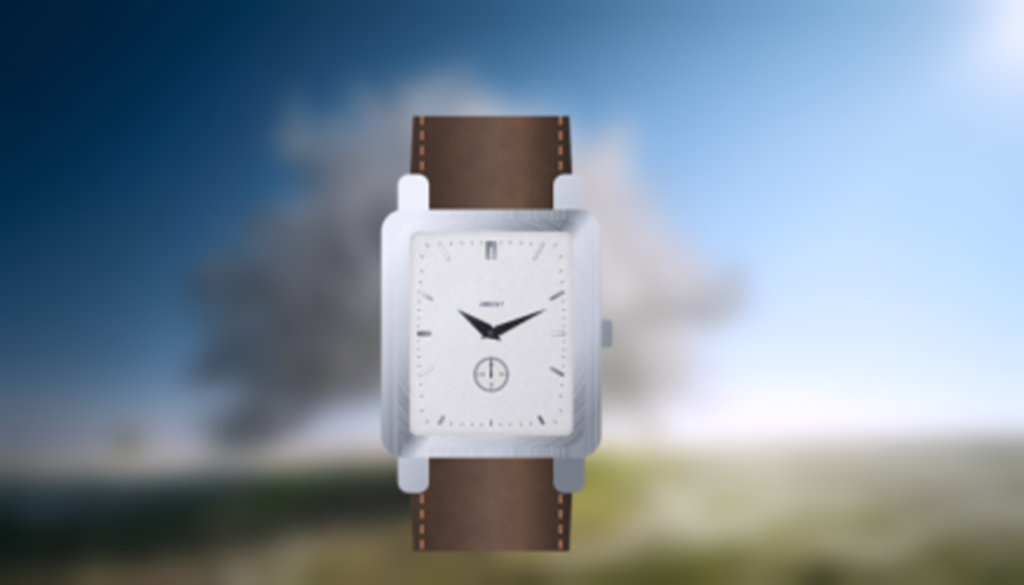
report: 10,11
